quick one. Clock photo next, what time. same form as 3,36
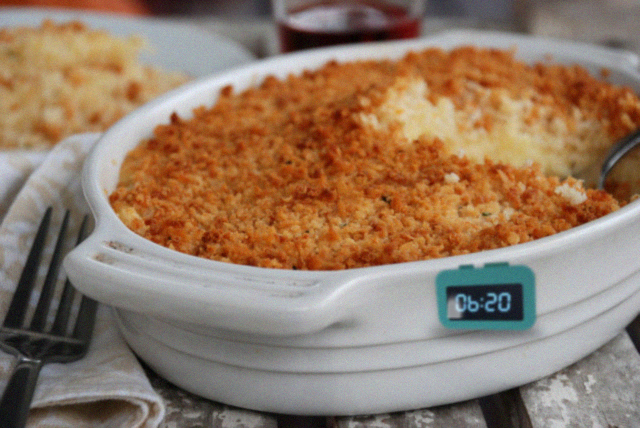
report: 6,20
